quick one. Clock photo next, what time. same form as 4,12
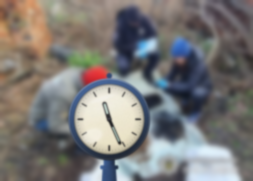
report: 11,26
